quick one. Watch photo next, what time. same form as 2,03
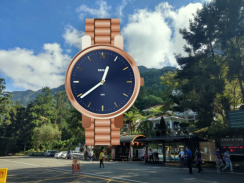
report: 12,39
